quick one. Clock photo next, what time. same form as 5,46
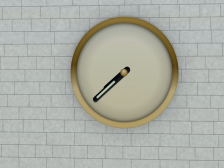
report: 7,38
